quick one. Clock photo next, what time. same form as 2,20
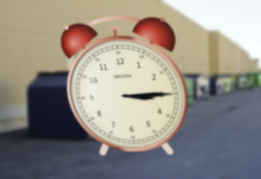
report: 3,15
